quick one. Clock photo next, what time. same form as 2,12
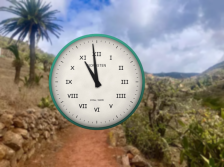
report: 10,59
